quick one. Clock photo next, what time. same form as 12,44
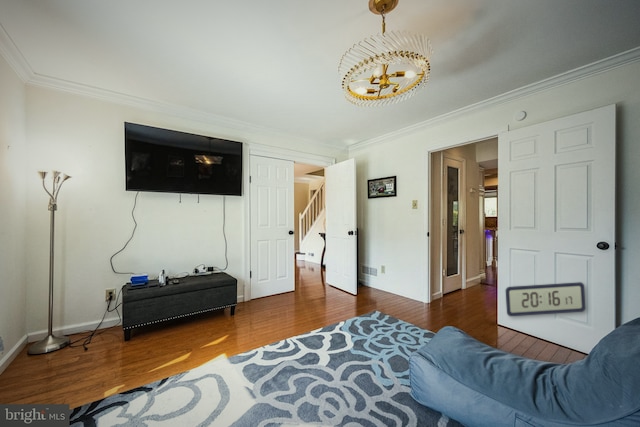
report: 20,16
